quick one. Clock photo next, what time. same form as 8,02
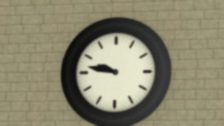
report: 9,47
